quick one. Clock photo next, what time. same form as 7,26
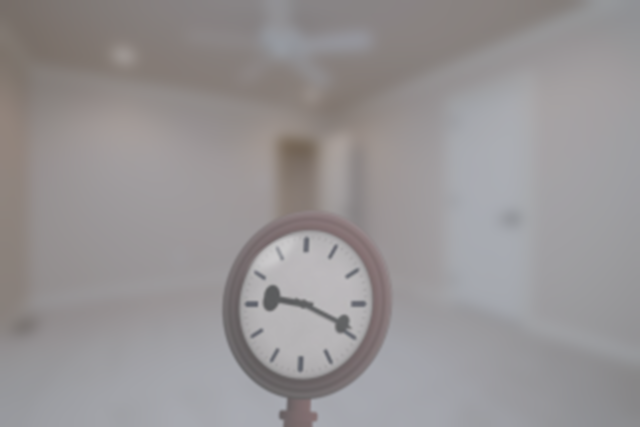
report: 9,19
